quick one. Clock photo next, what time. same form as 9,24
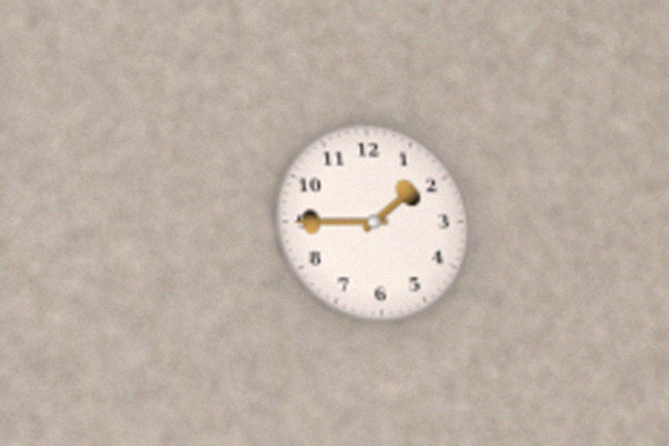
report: 1,45
